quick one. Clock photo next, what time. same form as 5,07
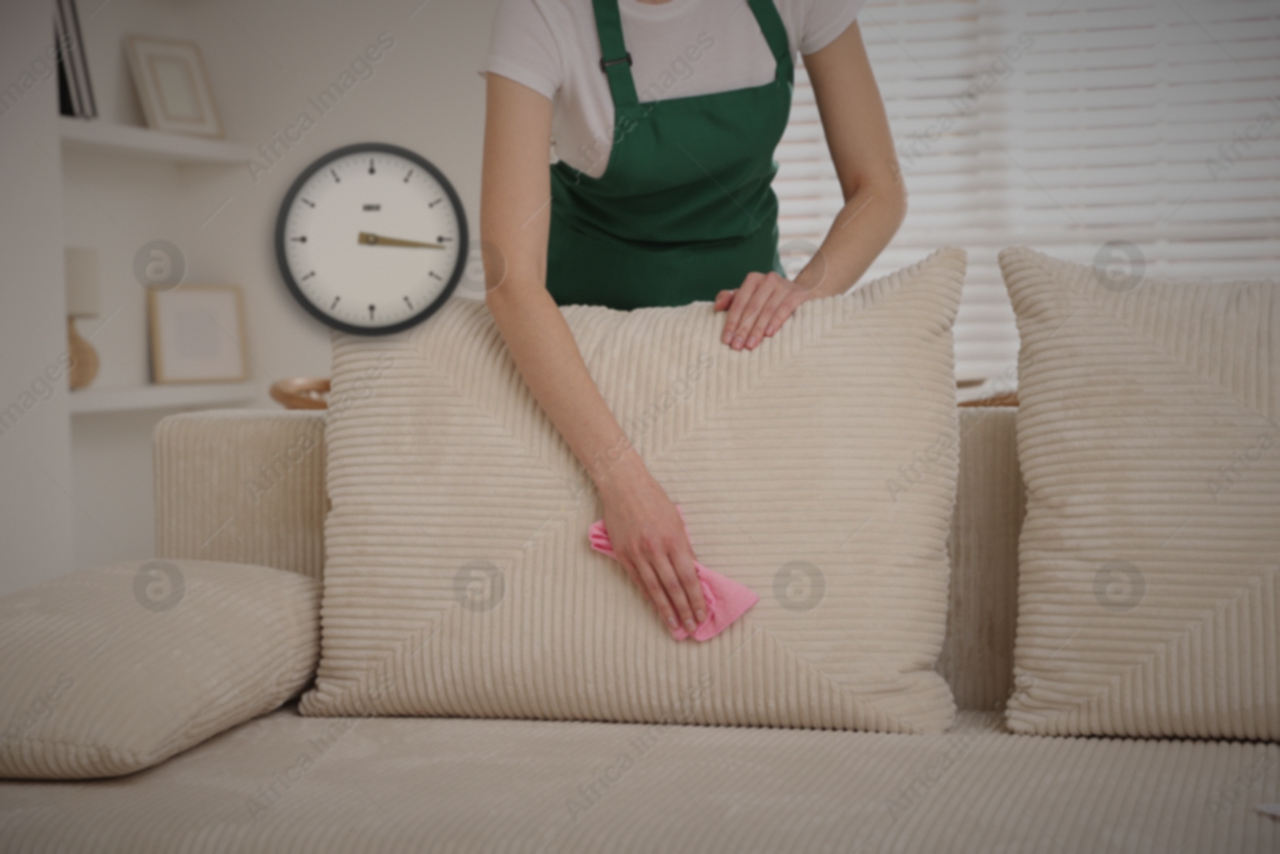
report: 3,16
